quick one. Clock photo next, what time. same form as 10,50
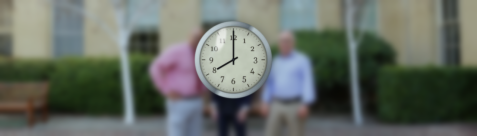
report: 8,00
